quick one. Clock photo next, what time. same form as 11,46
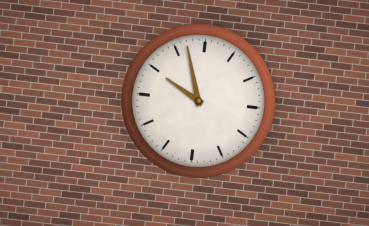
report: 9,57
